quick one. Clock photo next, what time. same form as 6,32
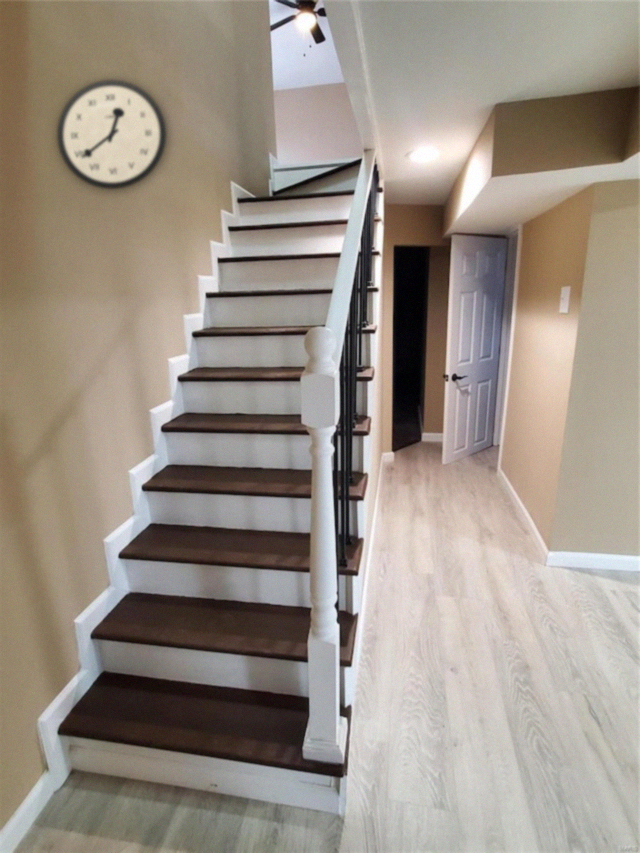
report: 12,39
